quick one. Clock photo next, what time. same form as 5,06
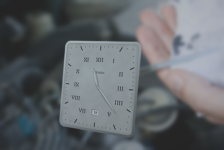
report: 11,23
